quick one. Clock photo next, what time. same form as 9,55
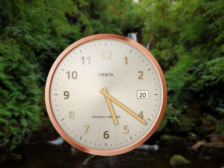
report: 5,21
